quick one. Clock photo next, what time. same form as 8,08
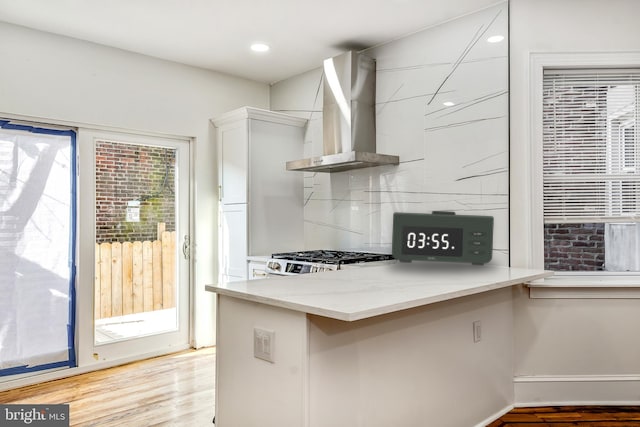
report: 3,55
